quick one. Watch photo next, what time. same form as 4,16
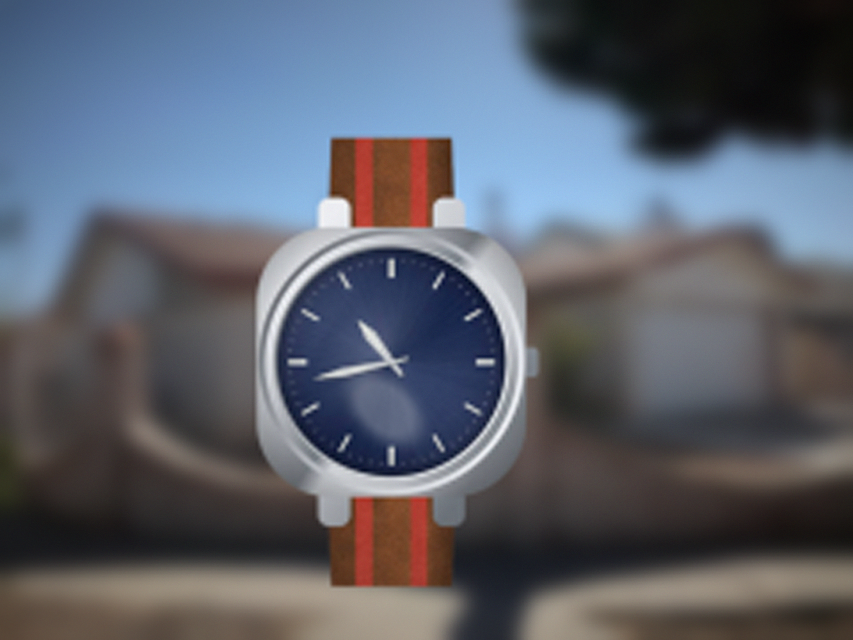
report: 10,43
